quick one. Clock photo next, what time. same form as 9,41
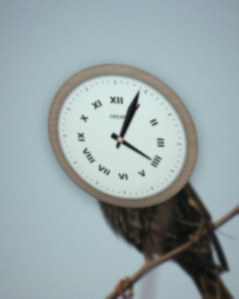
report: 4,04
